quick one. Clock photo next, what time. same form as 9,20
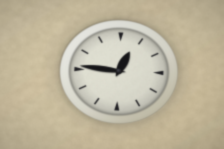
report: 12,46
